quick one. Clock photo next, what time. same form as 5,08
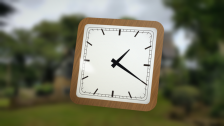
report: 1,20
